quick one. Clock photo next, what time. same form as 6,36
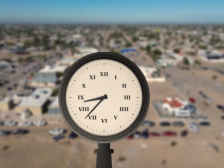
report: 8,37
